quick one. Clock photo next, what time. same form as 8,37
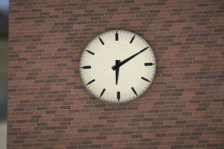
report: 6,10
